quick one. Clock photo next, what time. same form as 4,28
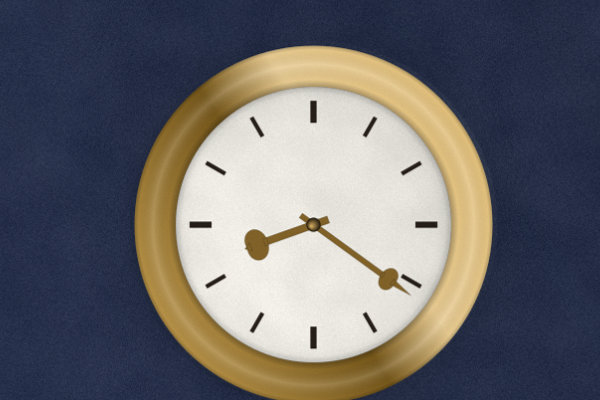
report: 8,21
